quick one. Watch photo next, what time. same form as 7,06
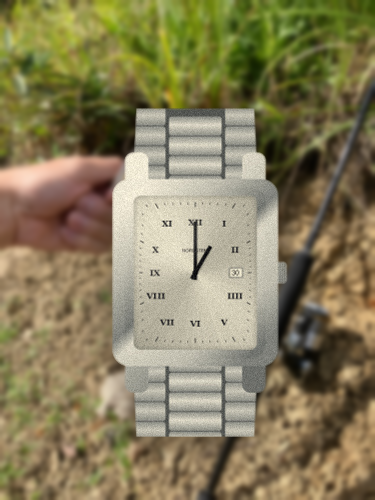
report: 1,00
